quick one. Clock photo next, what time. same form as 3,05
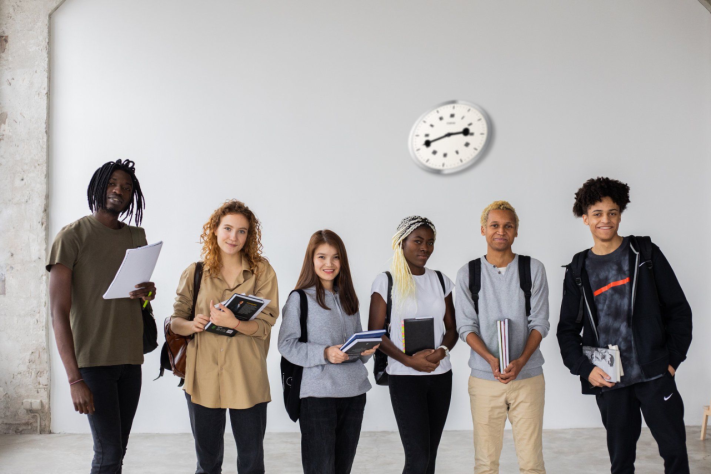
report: 2,41
